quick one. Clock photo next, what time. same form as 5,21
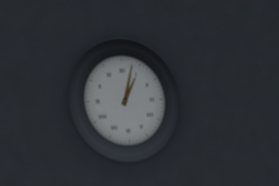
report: 1,03
